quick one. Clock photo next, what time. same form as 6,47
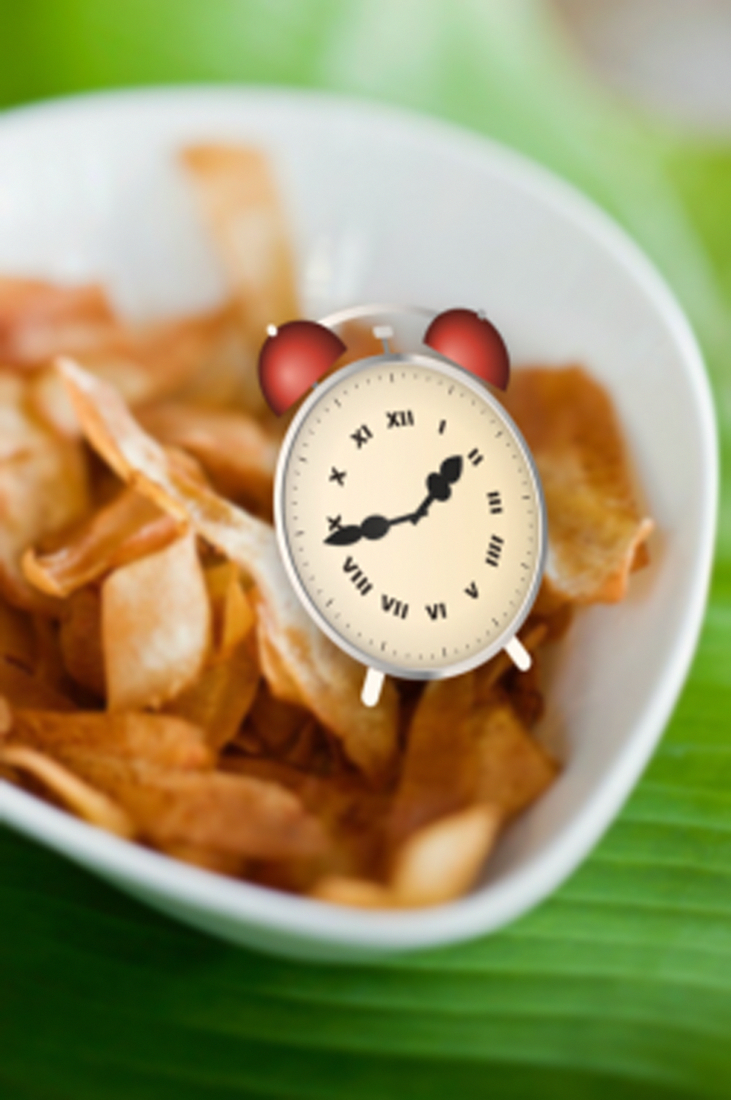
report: 1,44
